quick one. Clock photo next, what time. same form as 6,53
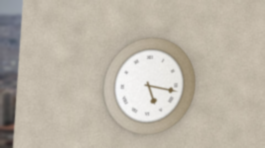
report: 5,17
